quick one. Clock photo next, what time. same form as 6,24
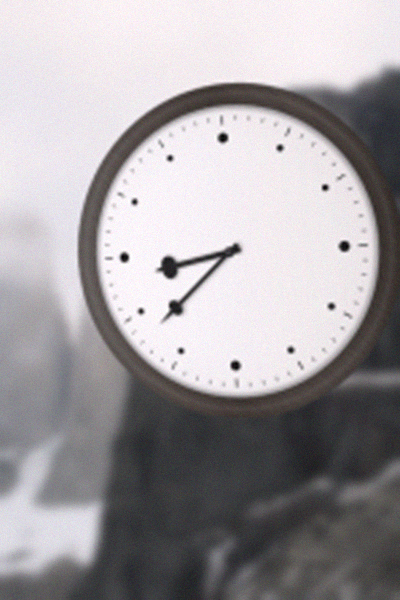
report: 8,38
